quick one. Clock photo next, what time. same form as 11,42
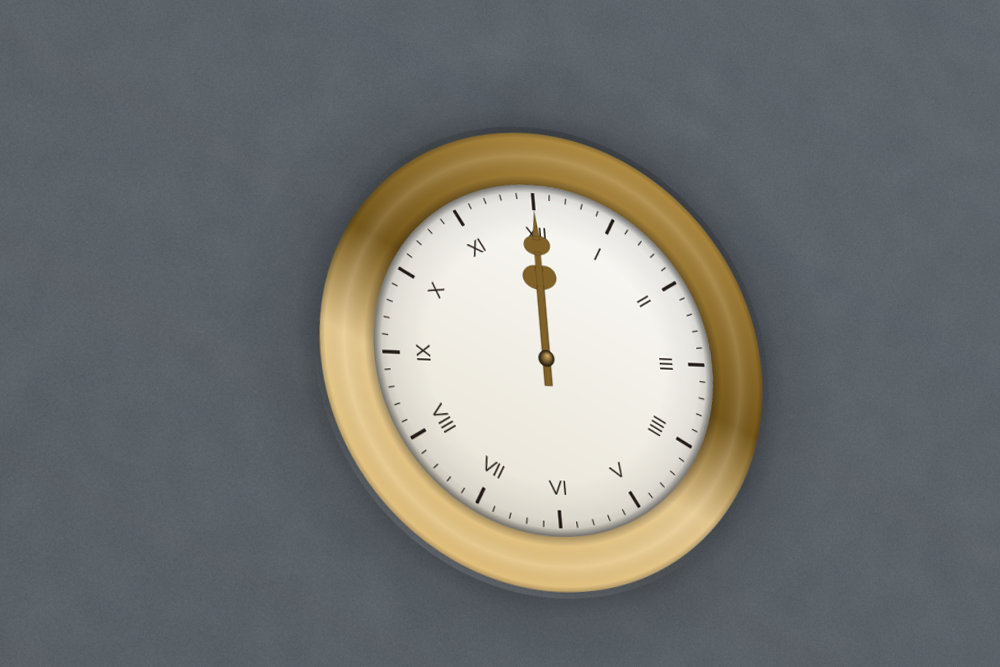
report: 12,00
